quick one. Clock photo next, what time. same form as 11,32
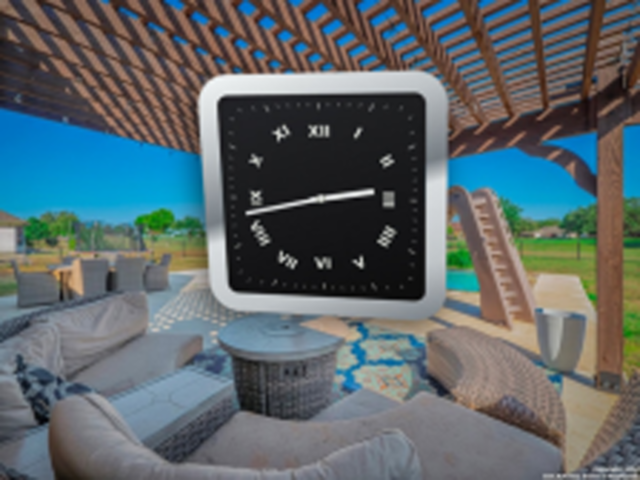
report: 2,43
